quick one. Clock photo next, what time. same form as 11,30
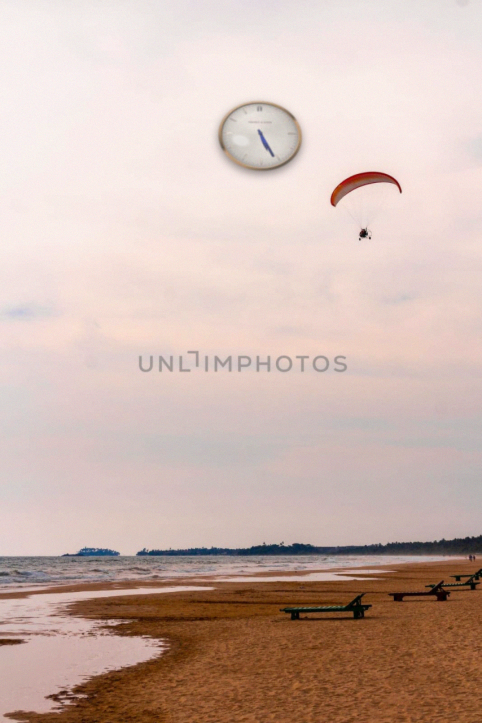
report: 5,26
